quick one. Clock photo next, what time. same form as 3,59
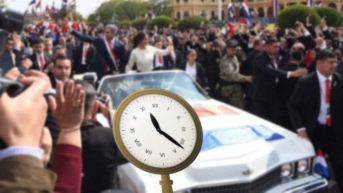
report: 11,22
